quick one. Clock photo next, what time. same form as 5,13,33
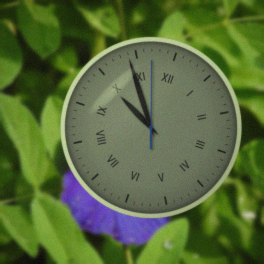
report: 9,53,57
